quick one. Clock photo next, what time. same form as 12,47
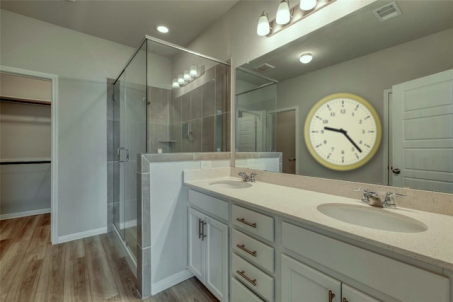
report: 9,23
